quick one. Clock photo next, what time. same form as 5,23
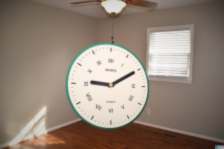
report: 9,10
